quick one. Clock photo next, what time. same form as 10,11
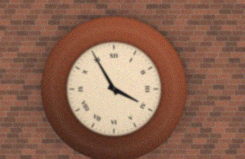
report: 3,55
